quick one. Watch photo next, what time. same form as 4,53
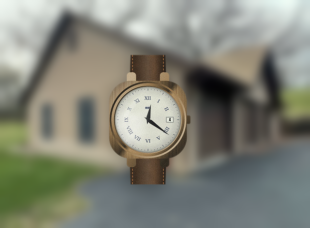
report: 12,21
